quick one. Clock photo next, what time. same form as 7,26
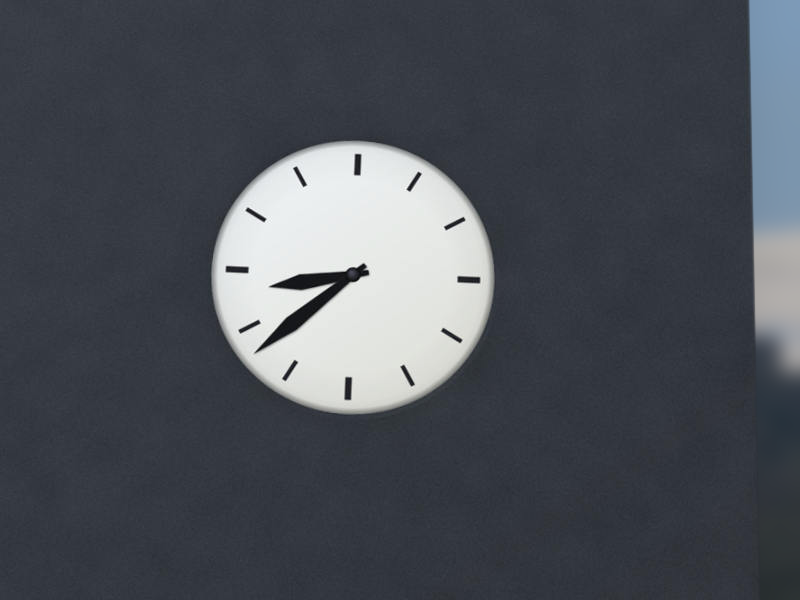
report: 8,38
